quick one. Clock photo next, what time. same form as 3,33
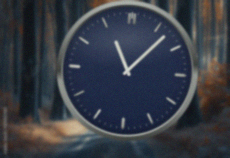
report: 11,07
